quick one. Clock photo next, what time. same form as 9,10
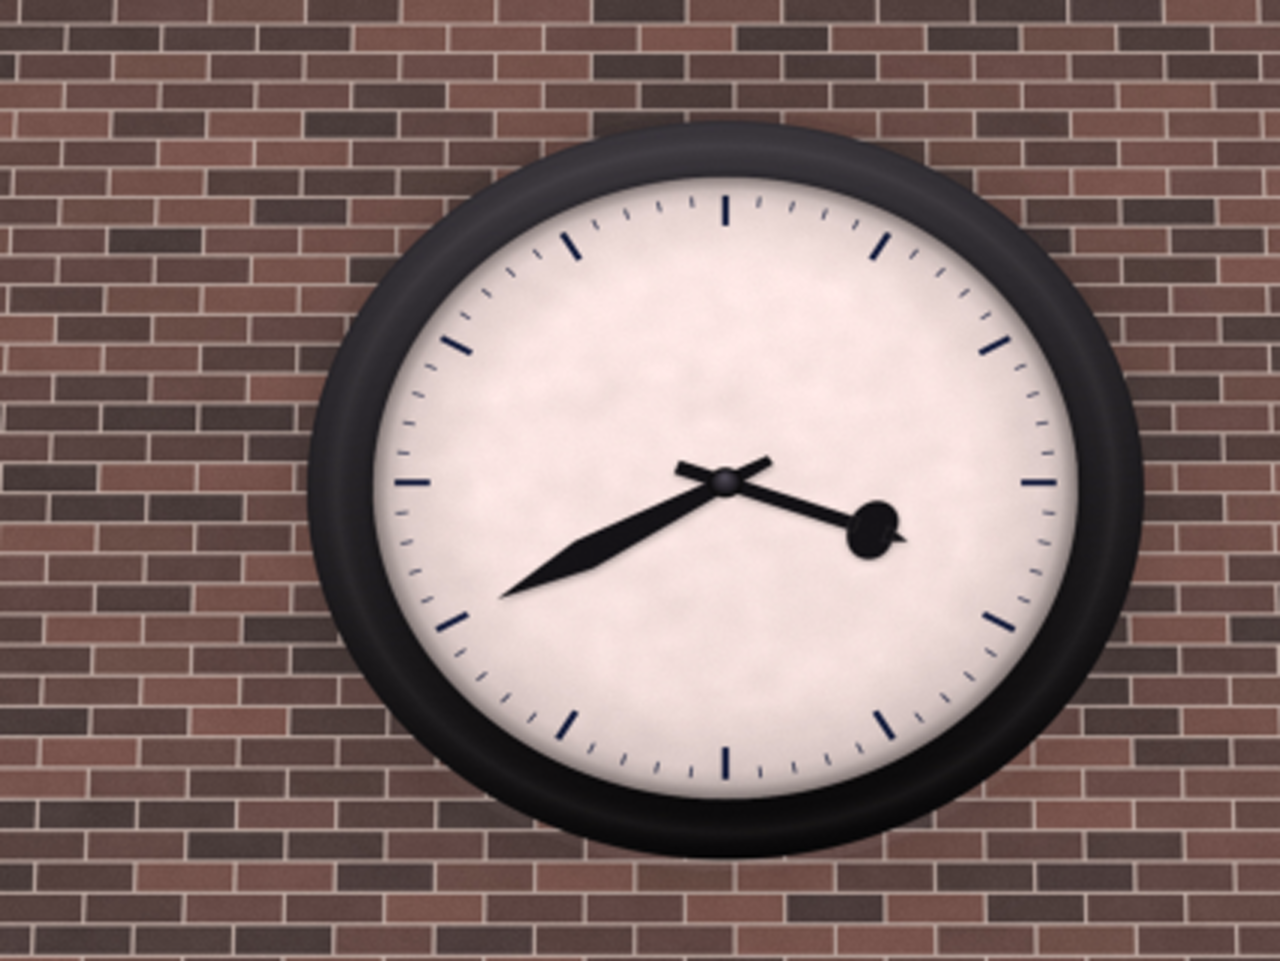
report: 3,40
